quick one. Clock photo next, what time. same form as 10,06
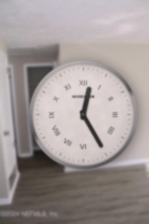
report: 12,25
